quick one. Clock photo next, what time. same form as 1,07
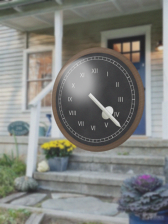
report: 4,22
